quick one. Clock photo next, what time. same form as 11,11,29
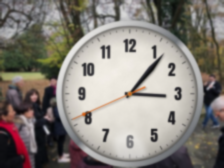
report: 3,06,41
